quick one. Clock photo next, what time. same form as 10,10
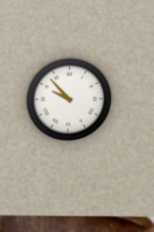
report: 9,53
